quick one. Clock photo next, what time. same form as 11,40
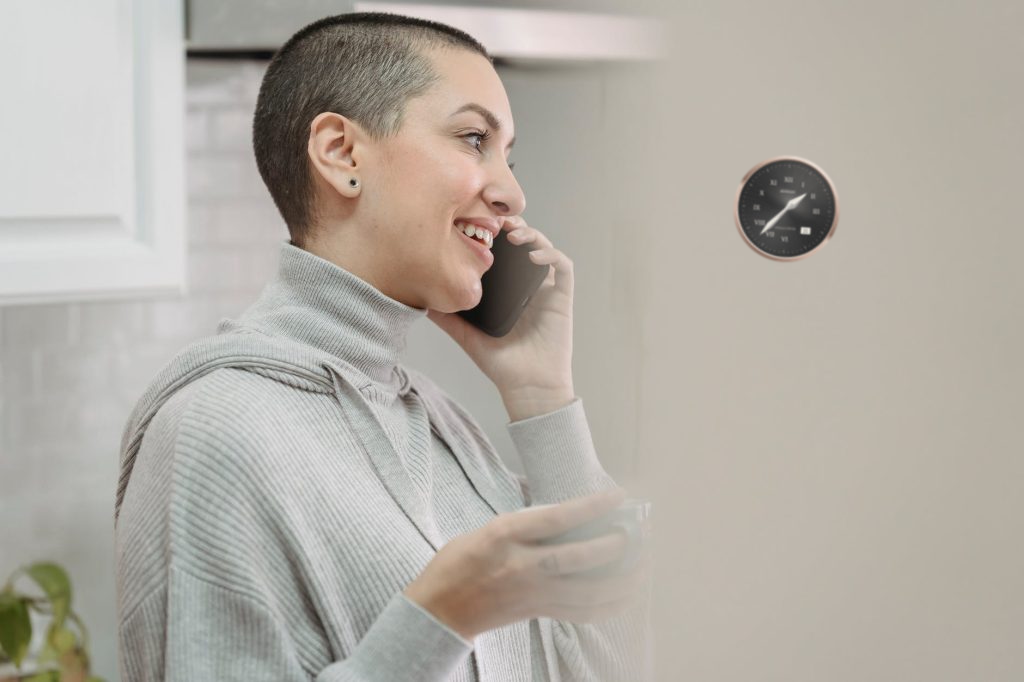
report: 1,37
